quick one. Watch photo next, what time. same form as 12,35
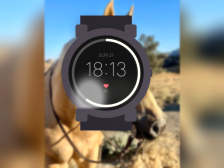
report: 18,13
